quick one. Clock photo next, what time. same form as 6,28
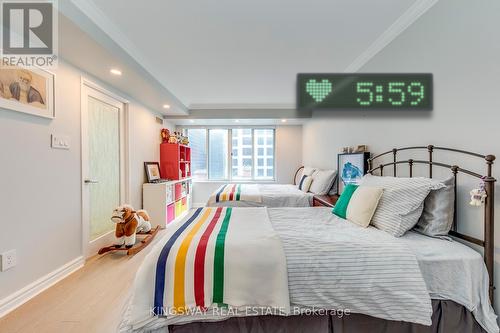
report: 5,59
